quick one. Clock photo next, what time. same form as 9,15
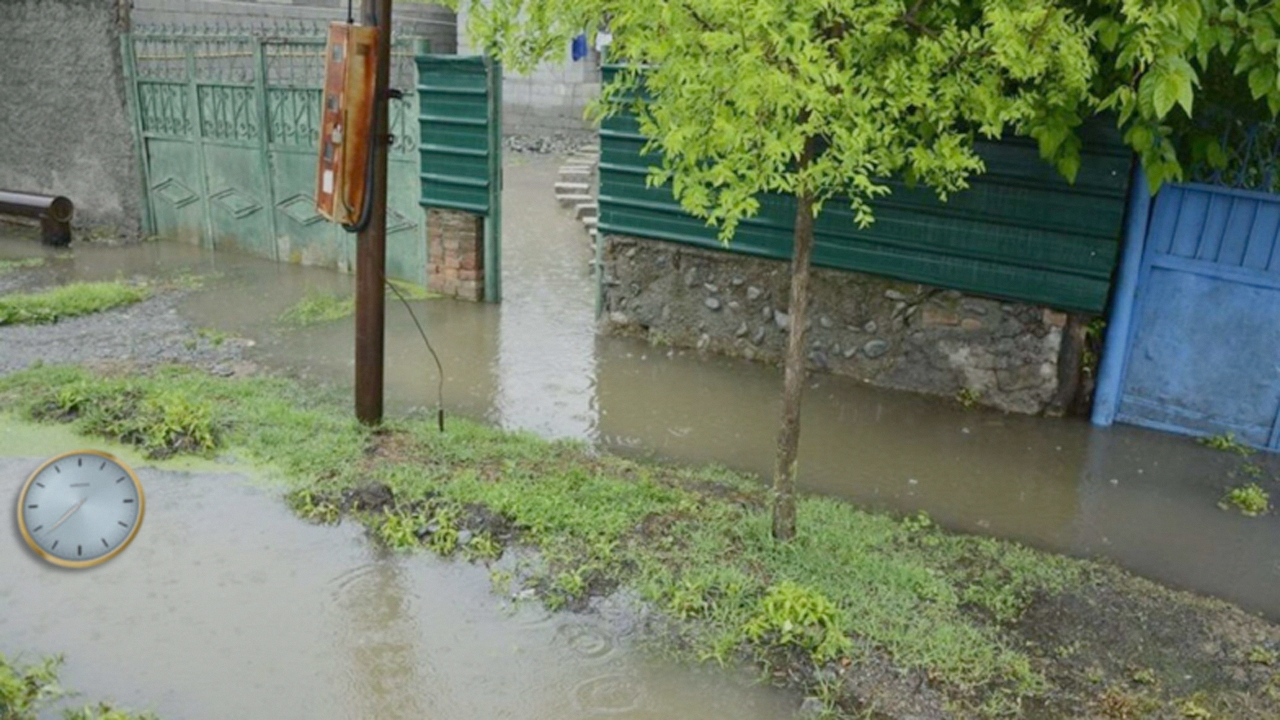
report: 7,38
